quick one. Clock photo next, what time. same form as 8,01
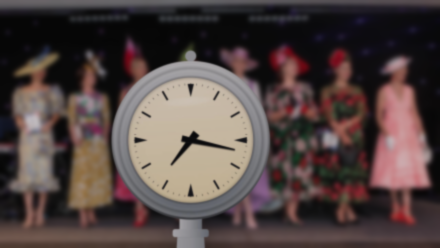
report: 7,17
